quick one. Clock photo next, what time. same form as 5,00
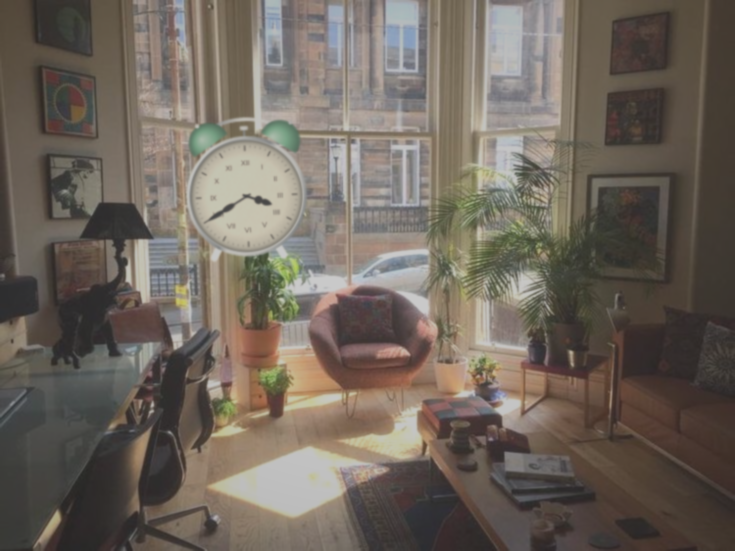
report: 3,40
